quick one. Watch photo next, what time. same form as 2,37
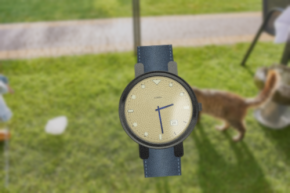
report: 2,29
